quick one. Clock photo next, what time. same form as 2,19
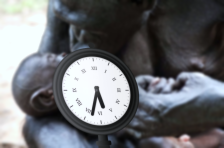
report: 5,33
